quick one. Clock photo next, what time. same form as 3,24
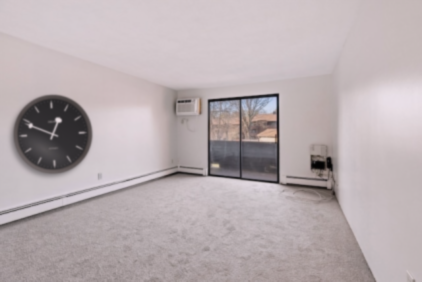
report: 12,49
